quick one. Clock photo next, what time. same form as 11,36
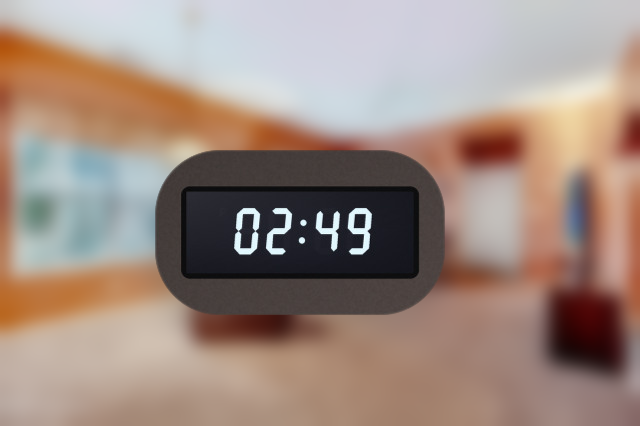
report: 2,49
